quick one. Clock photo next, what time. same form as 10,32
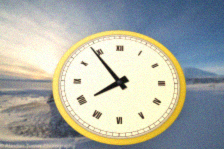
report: 7,54
